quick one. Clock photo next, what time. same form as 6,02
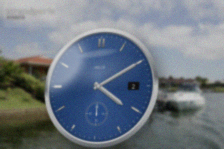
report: 4,10
